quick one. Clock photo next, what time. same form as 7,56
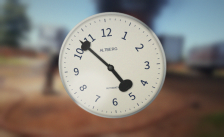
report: 4,53
